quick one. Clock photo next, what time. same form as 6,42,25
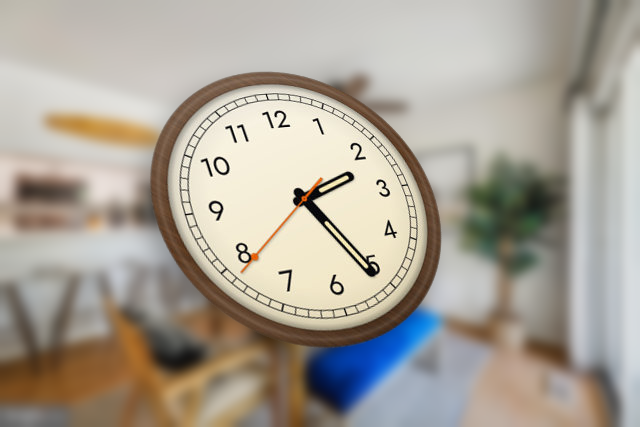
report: 2,25,39
